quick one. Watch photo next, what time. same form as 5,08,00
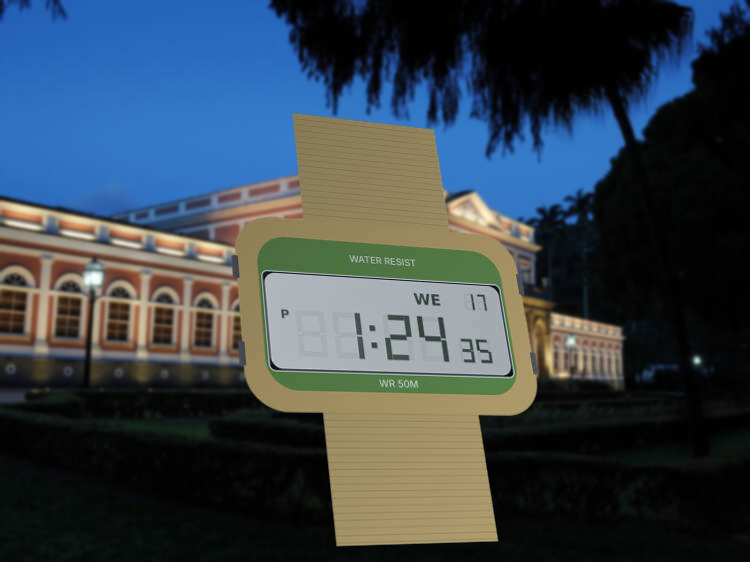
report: 1,24,35
